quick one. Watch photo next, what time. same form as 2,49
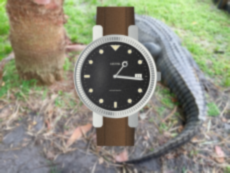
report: 1,16
